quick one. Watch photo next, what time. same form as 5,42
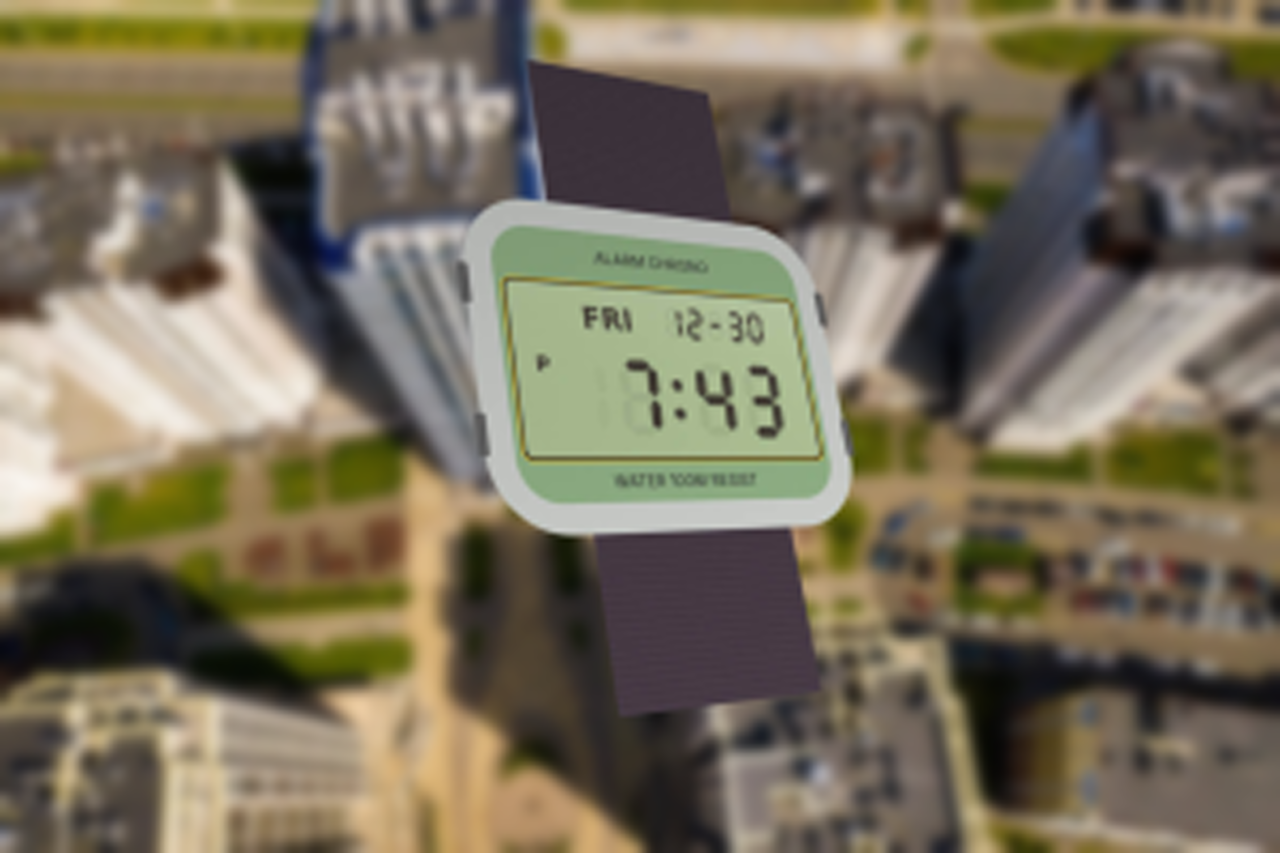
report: 7,43
